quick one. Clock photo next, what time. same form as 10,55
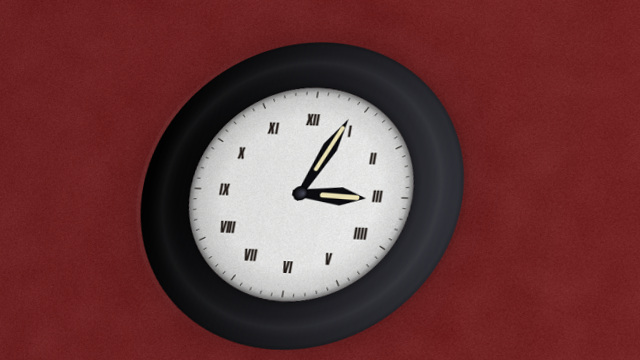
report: 3,04
